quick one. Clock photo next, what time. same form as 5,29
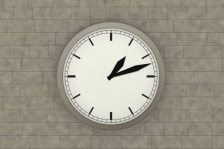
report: 1,12
